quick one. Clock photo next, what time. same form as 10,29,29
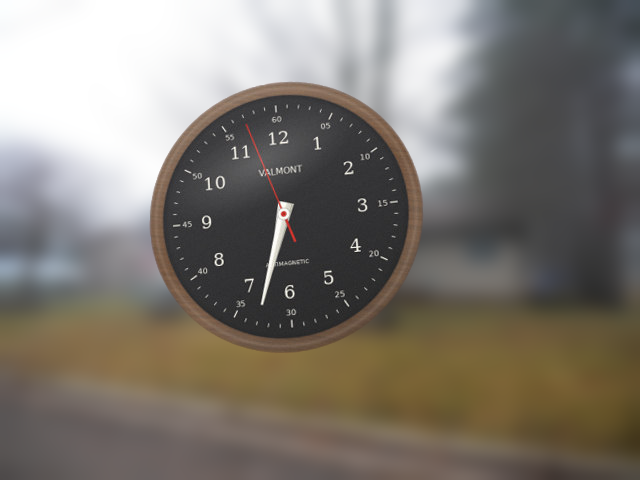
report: 6,32,57
